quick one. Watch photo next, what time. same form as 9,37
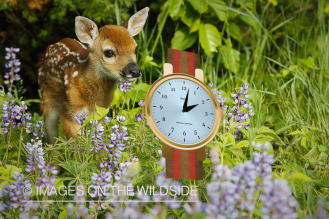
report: 2,02
